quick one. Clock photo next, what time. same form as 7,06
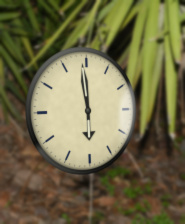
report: 5,59
